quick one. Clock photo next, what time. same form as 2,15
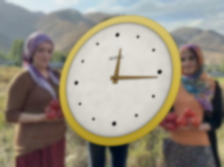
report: 12,16
